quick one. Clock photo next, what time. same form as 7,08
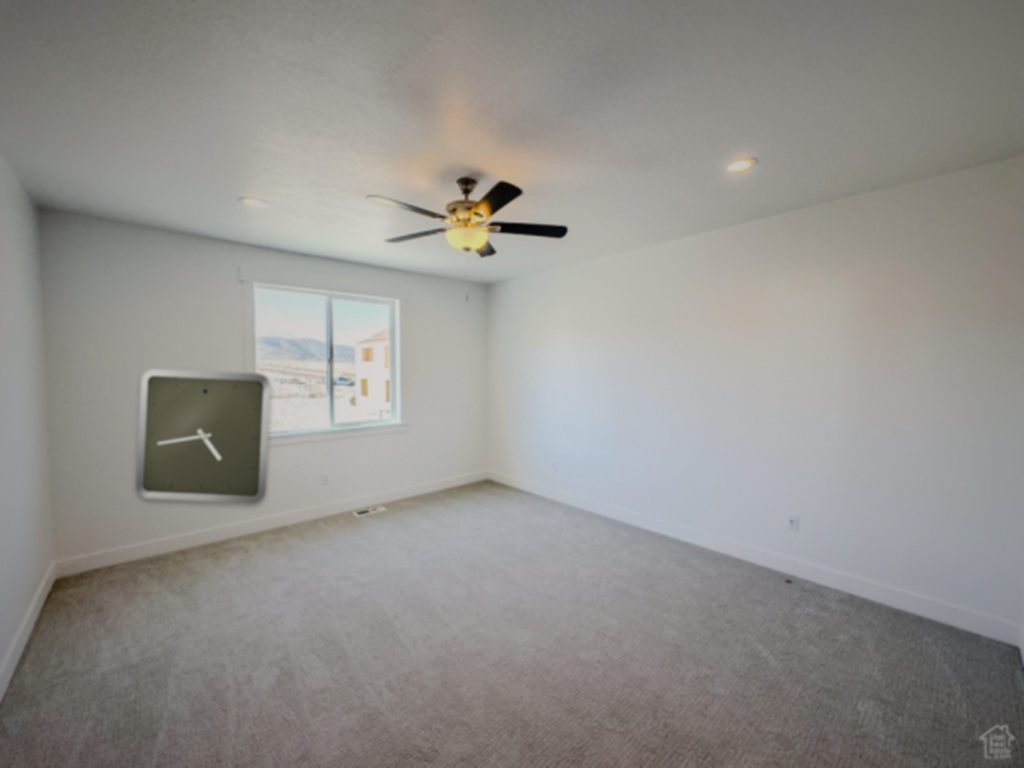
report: 4,43
